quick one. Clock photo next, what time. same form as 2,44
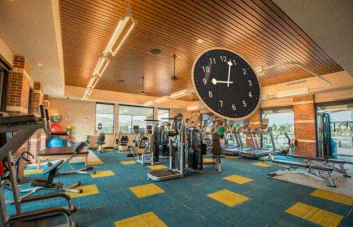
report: 9,03
